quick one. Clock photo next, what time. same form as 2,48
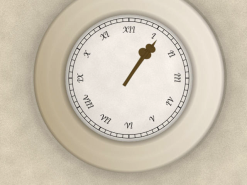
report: 1,06
